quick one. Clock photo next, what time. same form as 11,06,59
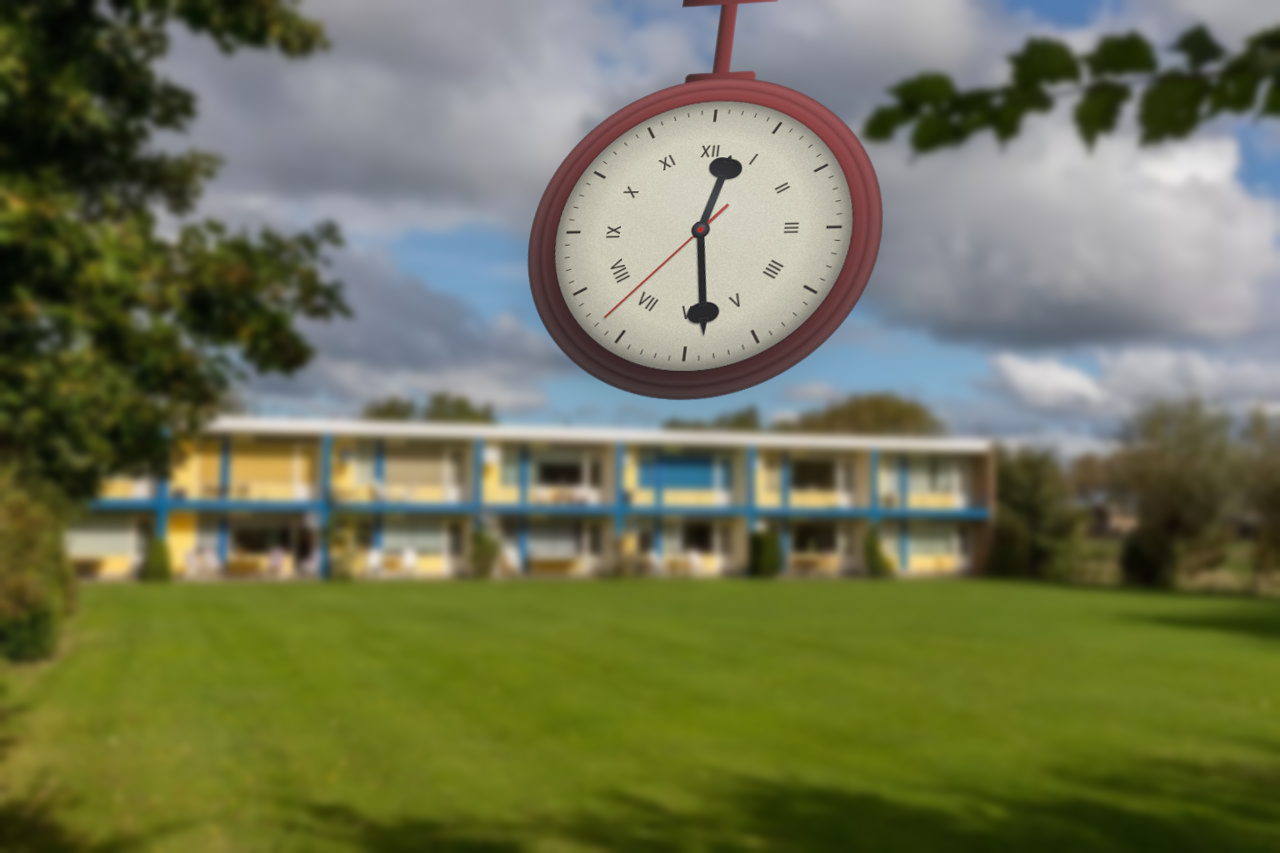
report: 12,28,37
